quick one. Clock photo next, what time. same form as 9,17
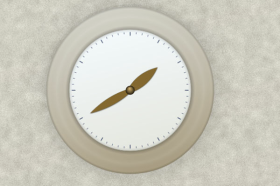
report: 1,40
